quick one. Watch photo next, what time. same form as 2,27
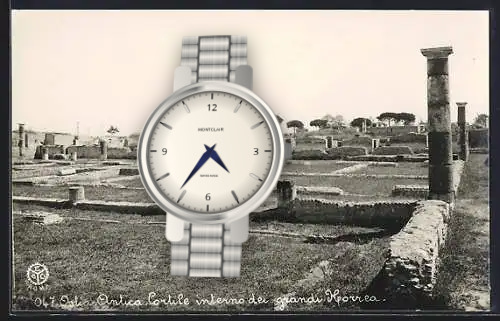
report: 4,36
